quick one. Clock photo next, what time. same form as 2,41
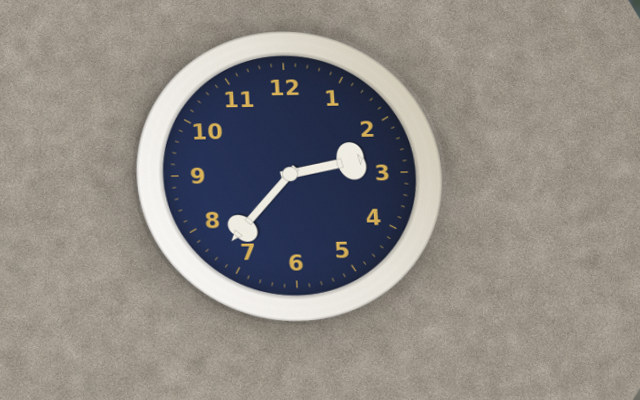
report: 2,37
